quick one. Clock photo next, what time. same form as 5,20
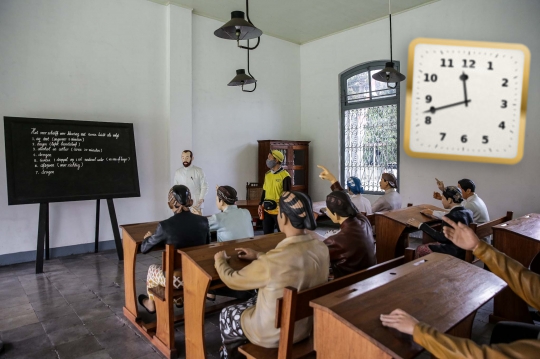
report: 11,42
